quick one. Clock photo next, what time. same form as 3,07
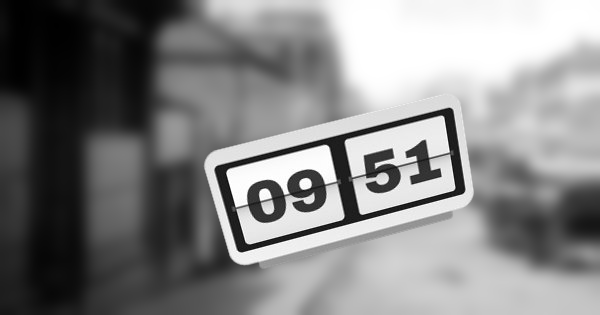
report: 9,51
